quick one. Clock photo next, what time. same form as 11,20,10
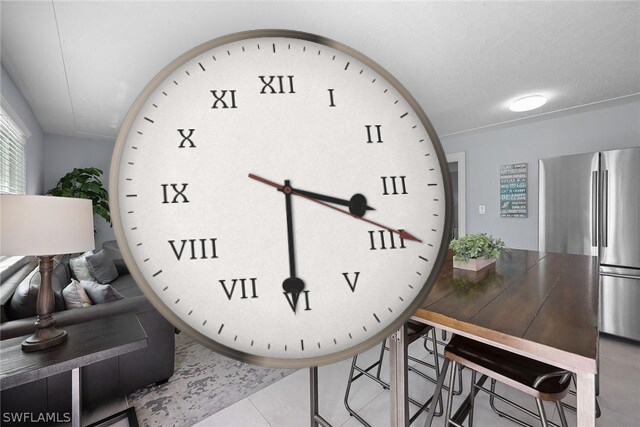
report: 3,30,19
